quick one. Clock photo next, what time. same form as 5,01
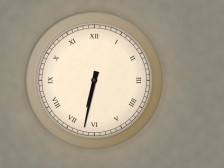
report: 6,32
